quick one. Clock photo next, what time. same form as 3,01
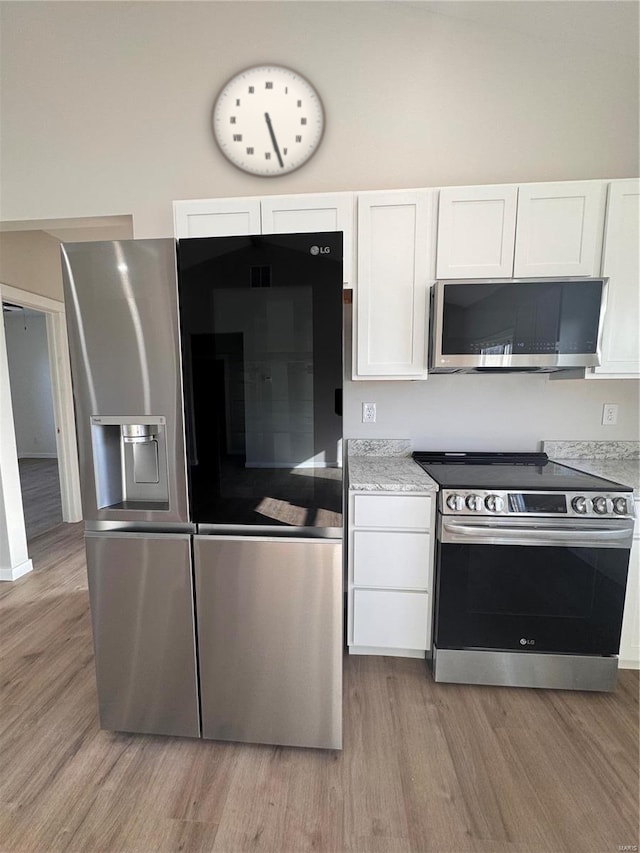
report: 5,27
